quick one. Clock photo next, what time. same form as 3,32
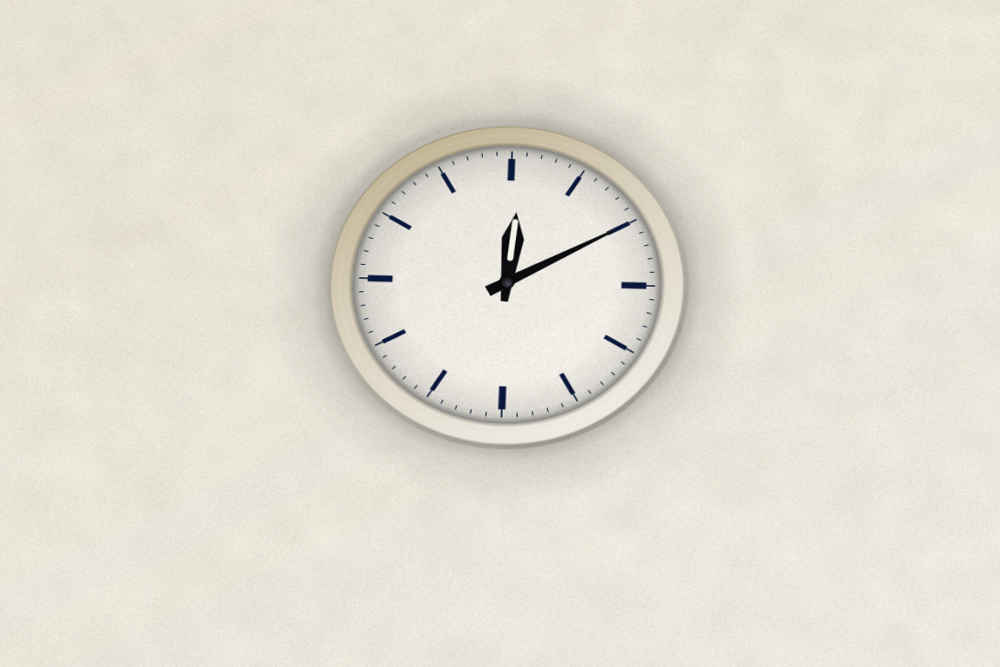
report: 12,10
